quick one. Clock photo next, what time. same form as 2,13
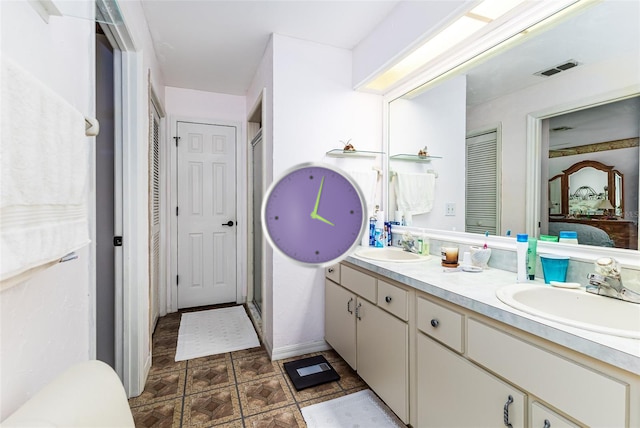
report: 4,03
